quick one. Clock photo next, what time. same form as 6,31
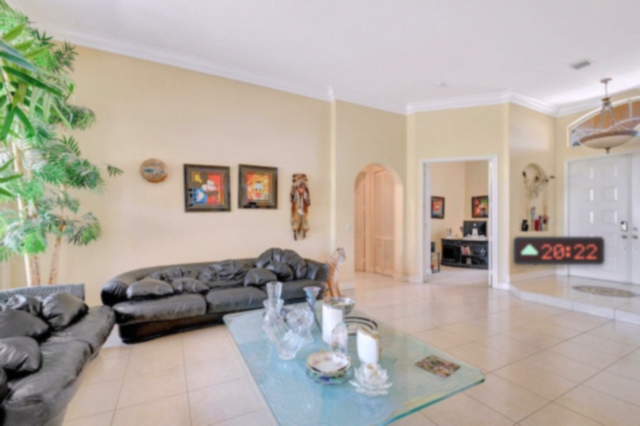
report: 20,22
